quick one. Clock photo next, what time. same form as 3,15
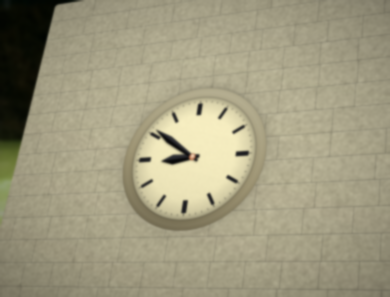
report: 8,51
